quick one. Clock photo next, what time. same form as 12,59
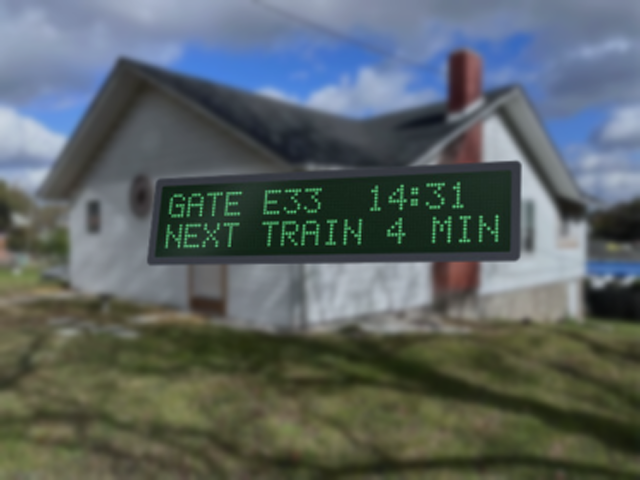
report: 14,31
